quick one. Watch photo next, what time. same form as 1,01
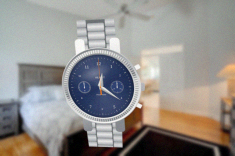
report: 12,21
